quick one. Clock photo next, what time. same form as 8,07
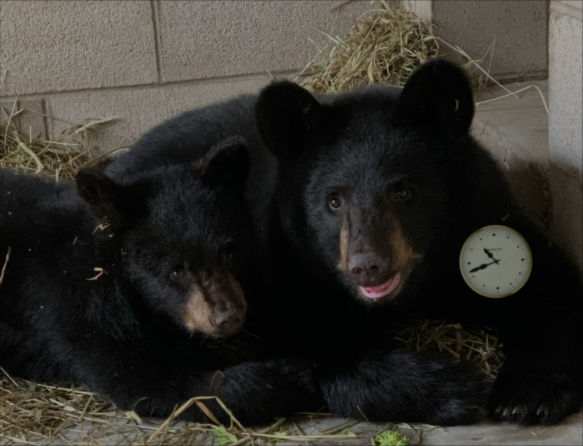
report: 10,42
